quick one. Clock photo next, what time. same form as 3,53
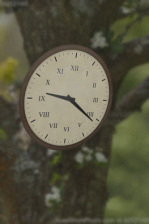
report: 9,21
